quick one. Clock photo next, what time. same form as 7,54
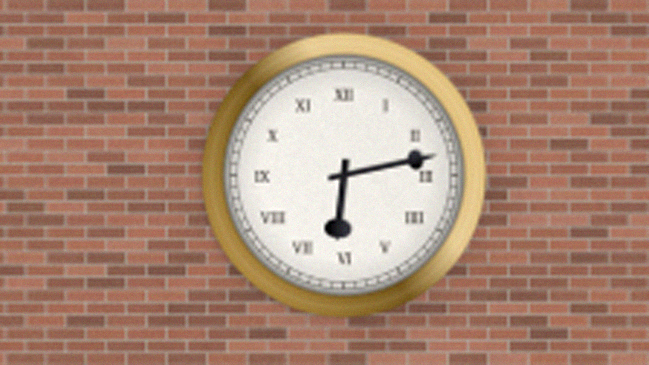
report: 6,13
